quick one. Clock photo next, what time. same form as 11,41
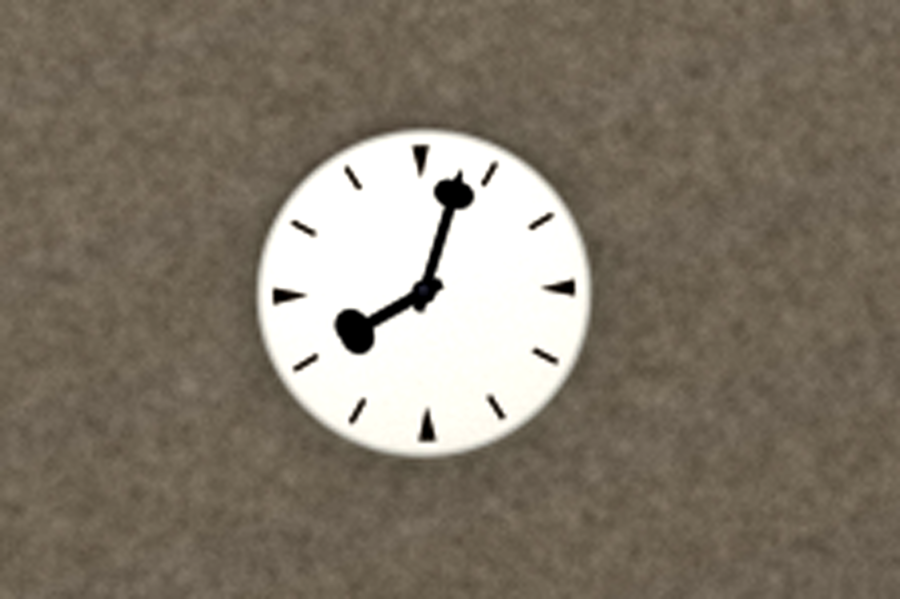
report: 8,03
